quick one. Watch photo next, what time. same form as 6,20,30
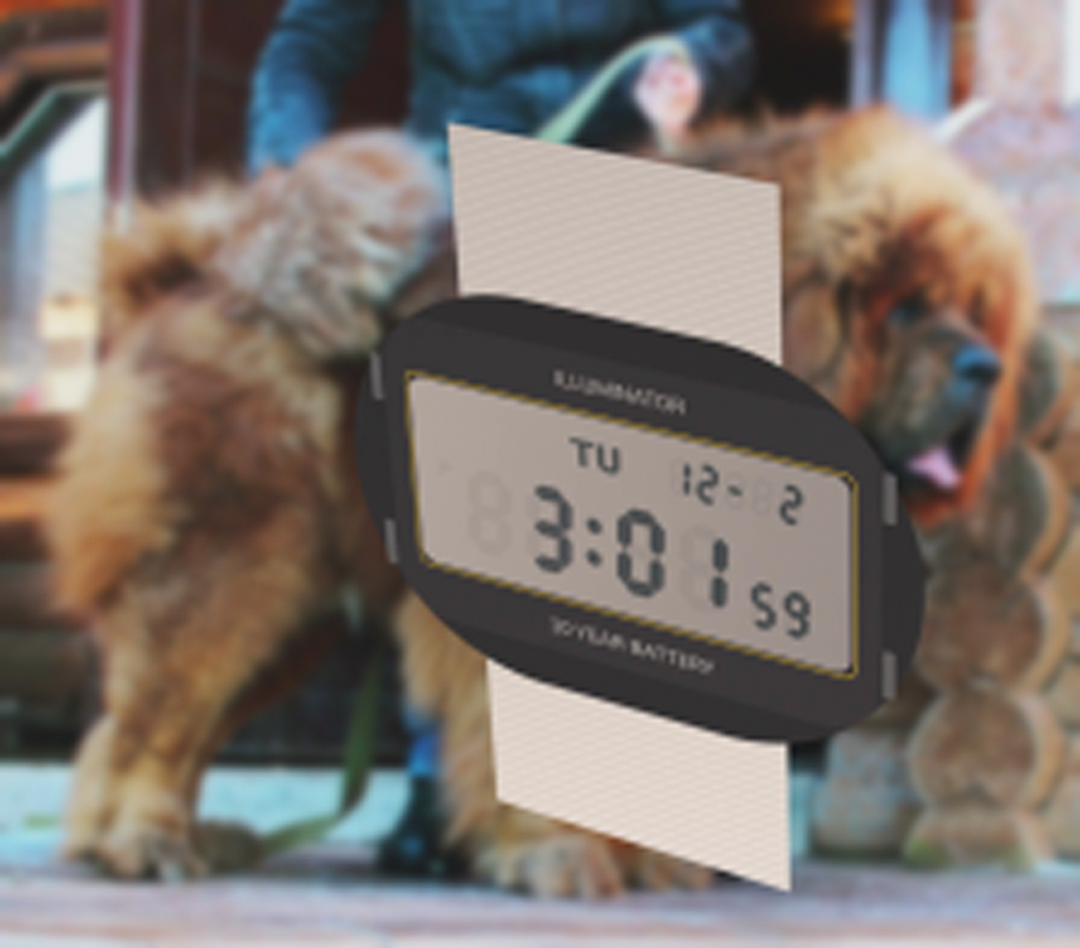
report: 3,01,59
